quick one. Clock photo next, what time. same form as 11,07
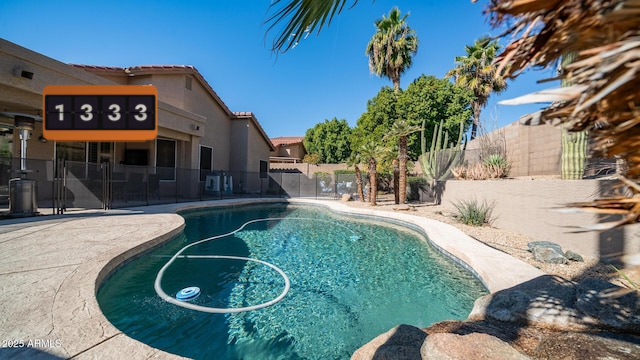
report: 13,33
